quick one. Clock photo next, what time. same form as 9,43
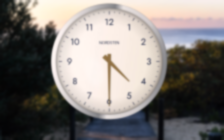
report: 4,30
